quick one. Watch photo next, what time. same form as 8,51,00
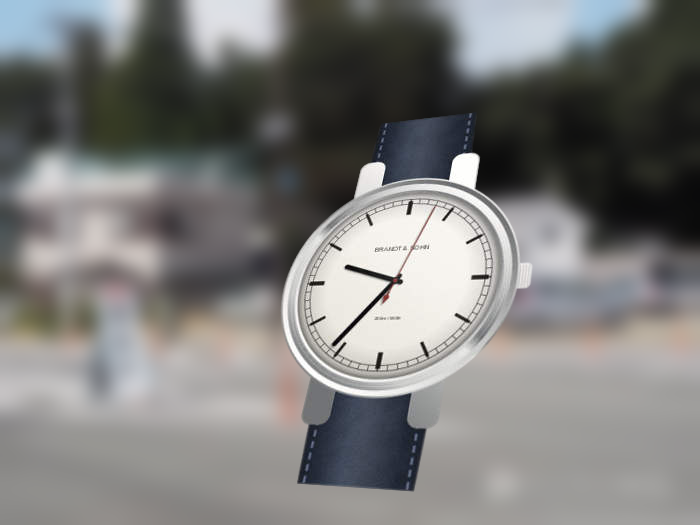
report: 9,36,03
